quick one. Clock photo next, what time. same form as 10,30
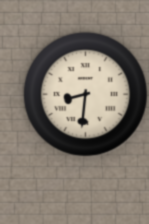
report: 8,31
